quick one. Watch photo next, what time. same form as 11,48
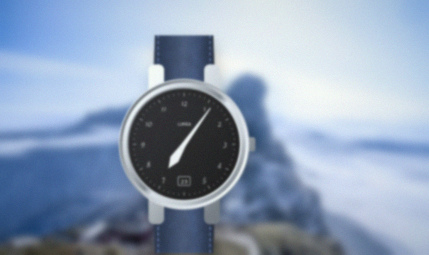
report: 7,06
